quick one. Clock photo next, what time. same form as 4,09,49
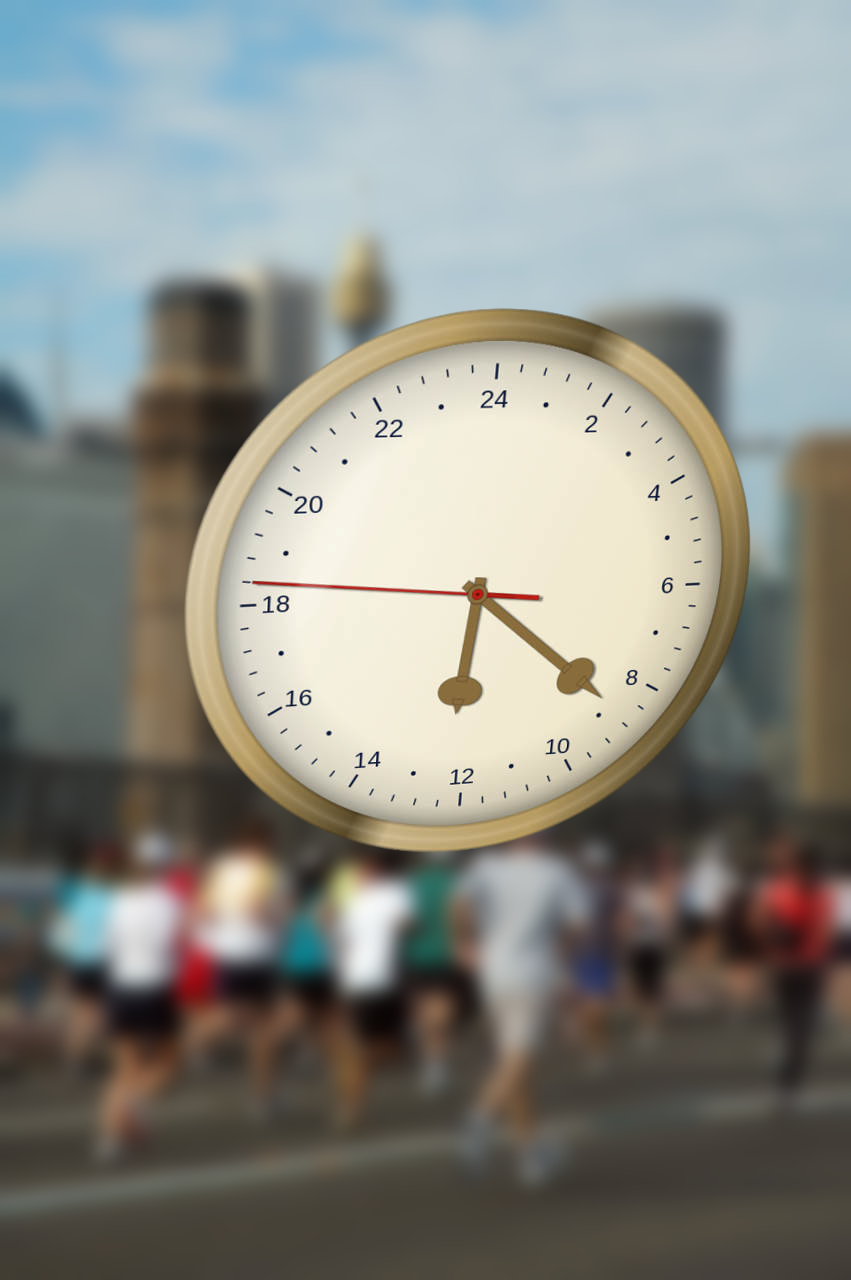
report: 12,21,46
